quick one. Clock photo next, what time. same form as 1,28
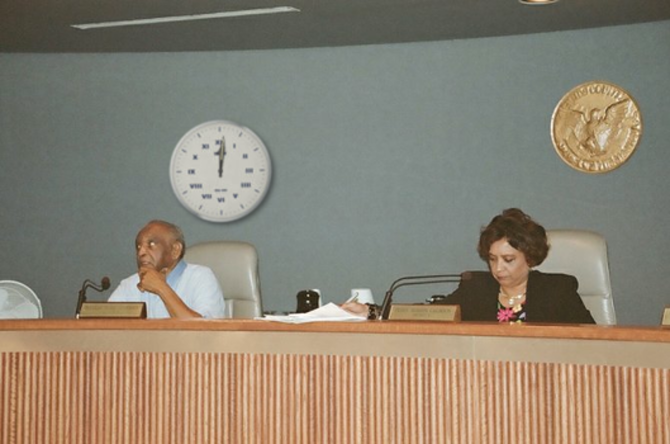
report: 12,01
